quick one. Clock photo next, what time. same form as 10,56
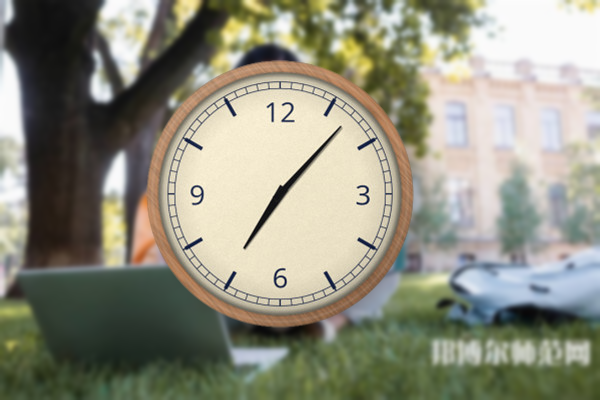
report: 7,07
